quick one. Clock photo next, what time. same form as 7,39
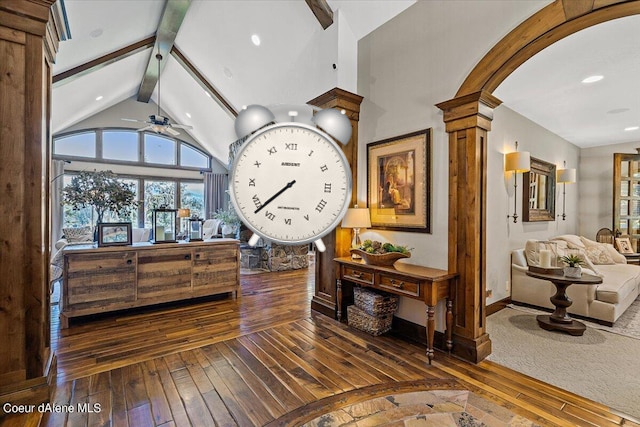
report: 7,38
